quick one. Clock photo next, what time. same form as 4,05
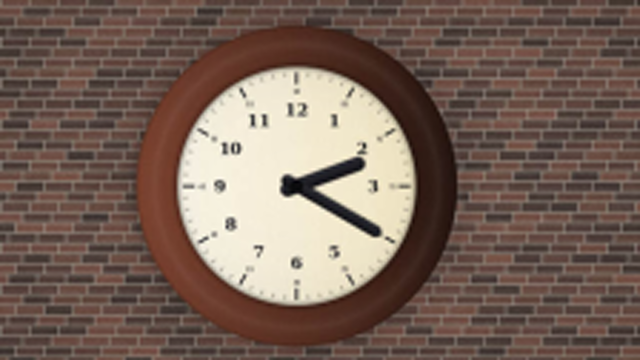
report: 2,20
